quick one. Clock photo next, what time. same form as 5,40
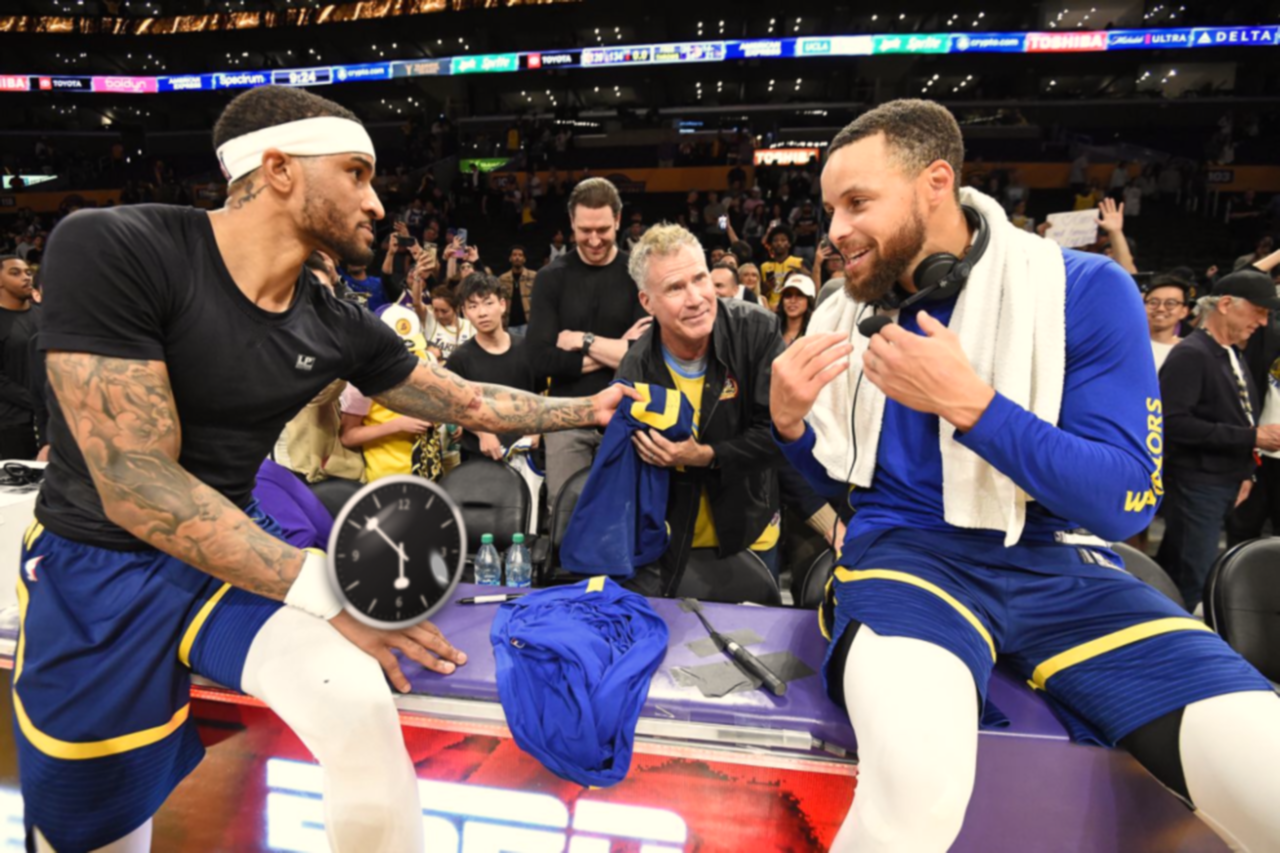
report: 5,52
